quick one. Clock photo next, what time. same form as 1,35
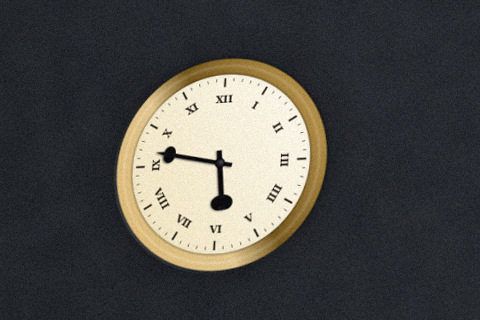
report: 5,47
